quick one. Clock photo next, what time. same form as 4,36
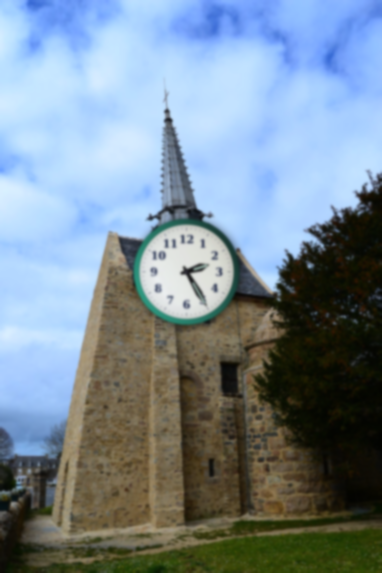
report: 2,25
